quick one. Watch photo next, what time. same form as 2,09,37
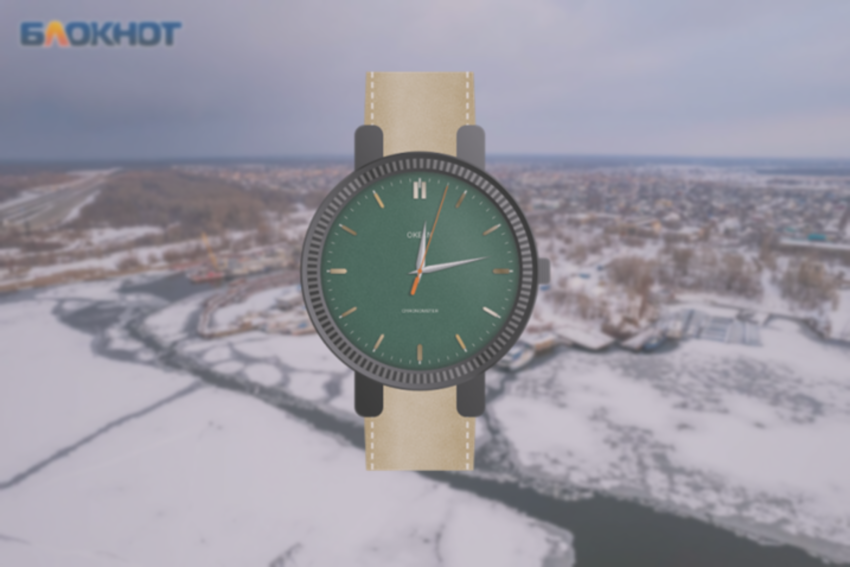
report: 12,13,03
